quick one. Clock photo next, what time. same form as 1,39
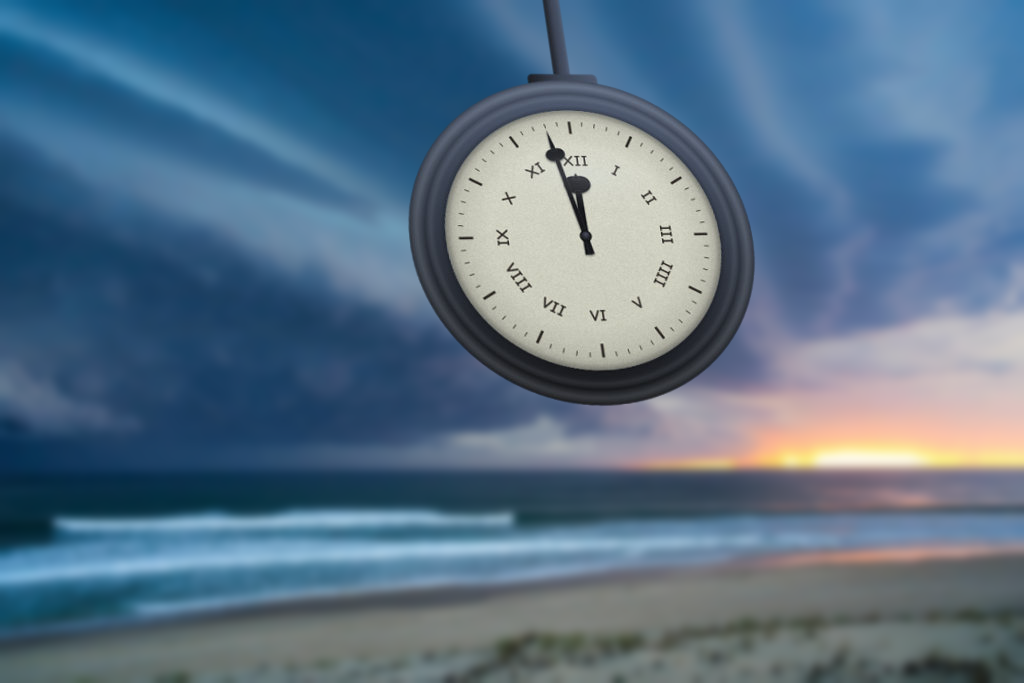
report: 11,58
